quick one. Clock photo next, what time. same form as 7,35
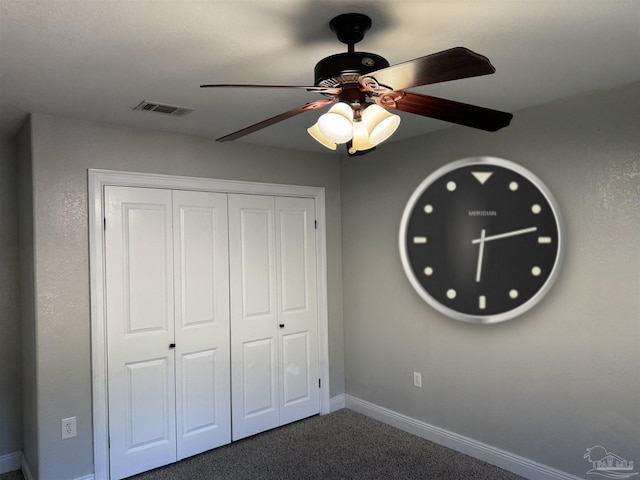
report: 6,13
